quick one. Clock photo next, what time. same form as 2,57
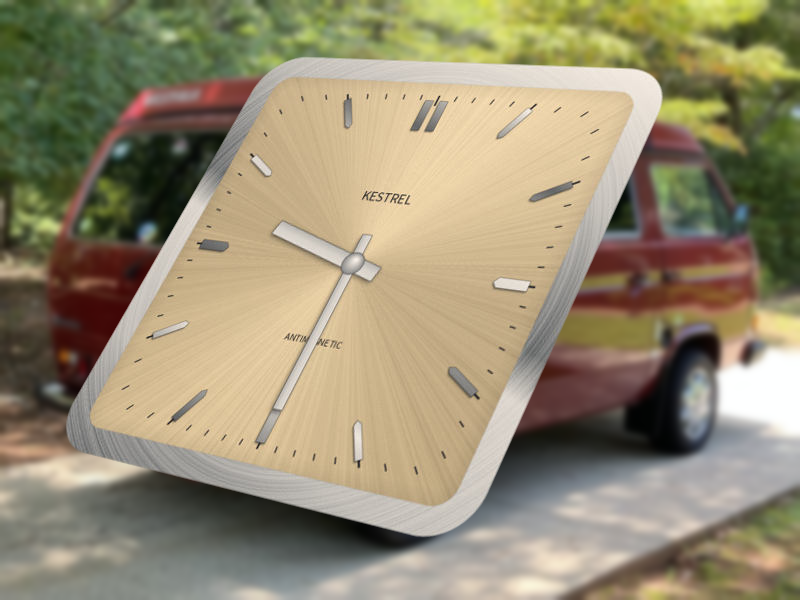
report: 9,30
